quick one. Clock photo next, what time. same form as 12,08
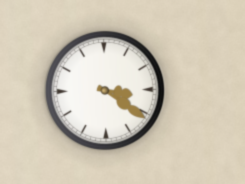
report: 3,21
